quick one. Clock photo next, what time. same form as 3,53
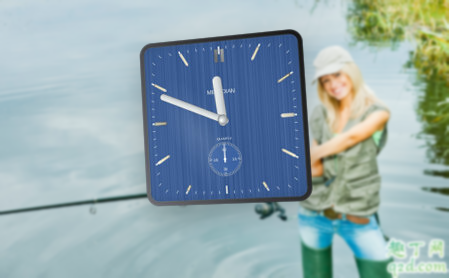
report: 11,49
